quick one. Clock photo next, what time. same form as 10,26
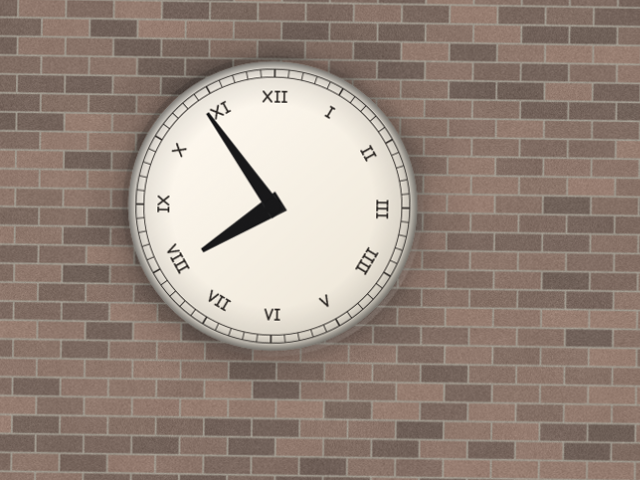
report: 7,54
